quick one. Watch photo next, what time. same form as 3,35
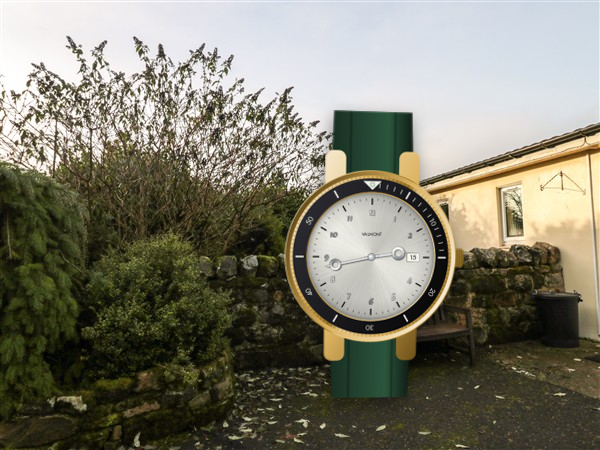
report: 2,43
